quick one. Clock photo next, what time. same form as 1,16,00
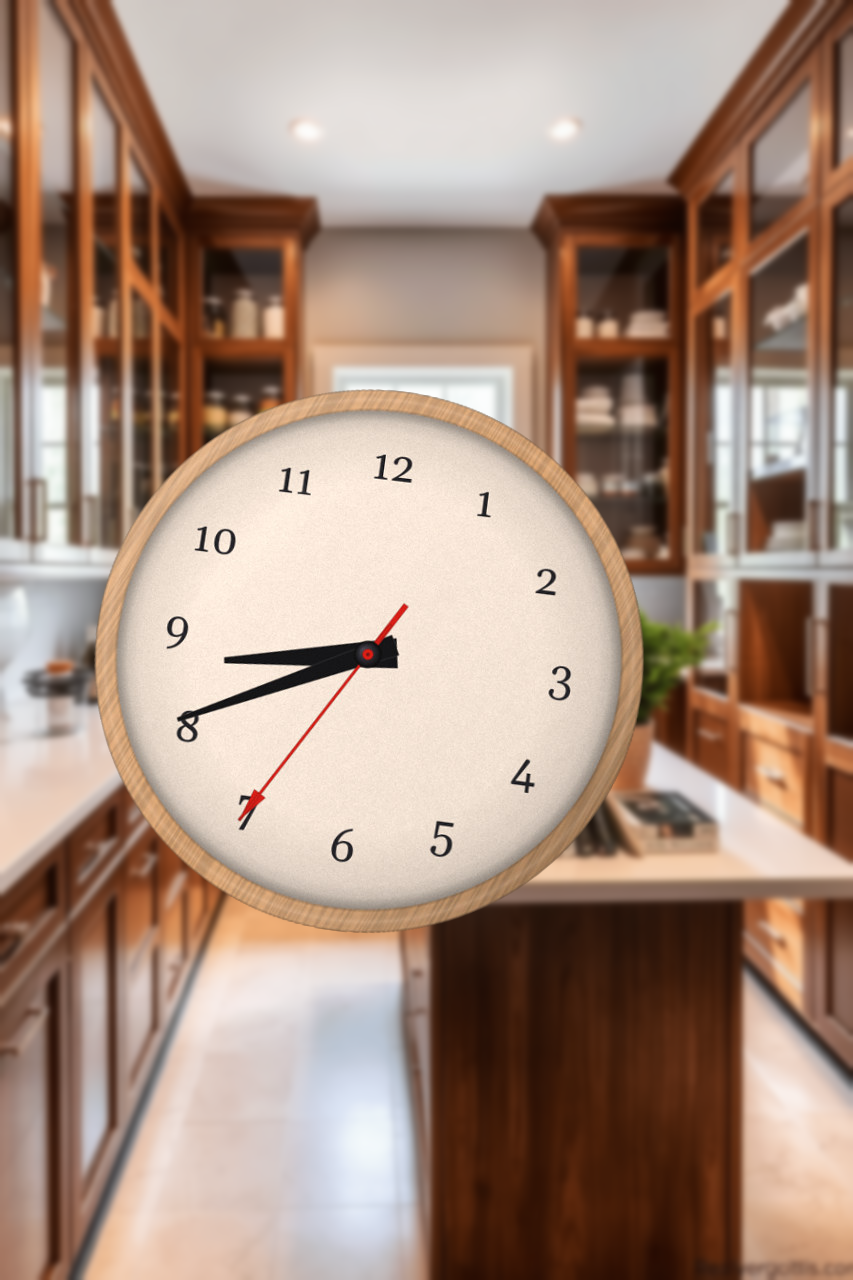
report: 8,40,35
